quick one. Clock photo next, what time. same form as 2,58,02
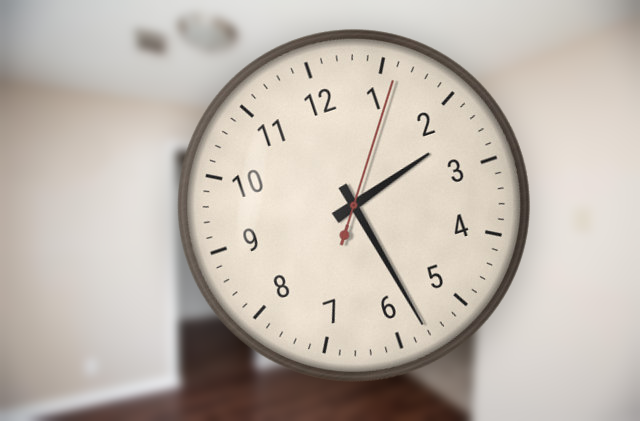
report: 2,28,06
